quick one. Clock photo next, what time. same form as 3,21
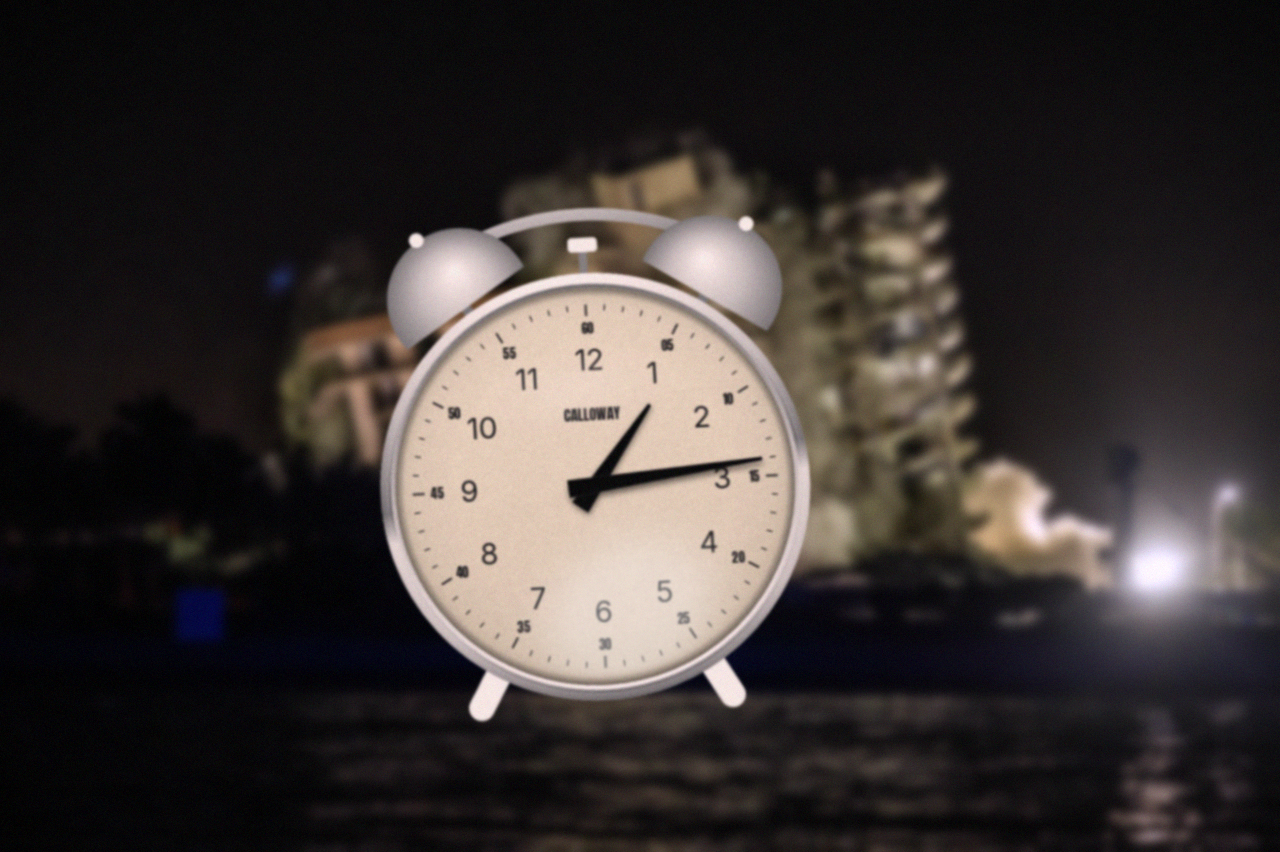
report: 1,14
